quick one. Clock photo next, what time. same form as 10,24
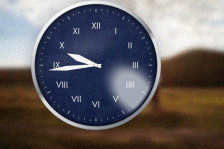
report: 9,44
